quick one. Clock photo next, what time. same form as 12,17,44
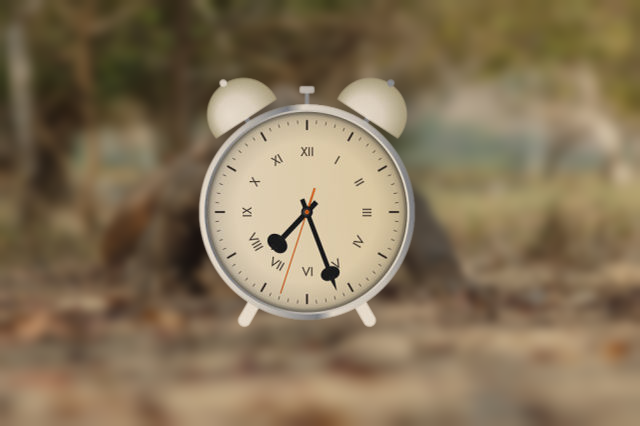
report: 7,26,33
